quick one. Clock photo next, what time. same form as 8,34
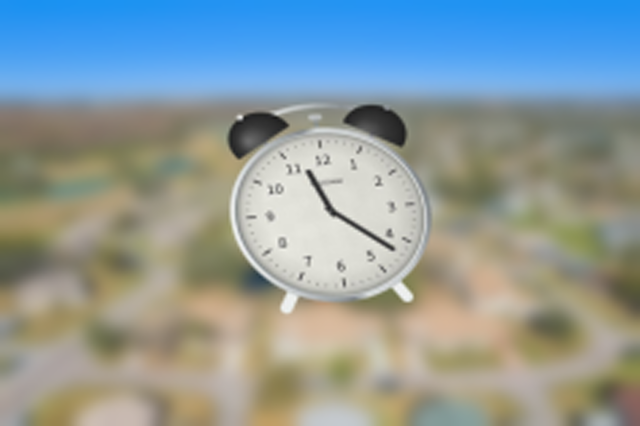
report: 11,22
